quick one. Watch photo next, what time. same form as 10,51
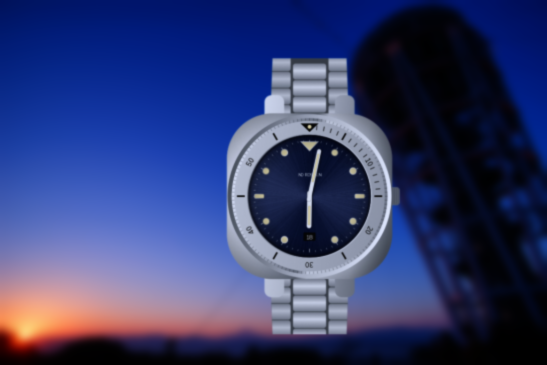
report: 6,02
